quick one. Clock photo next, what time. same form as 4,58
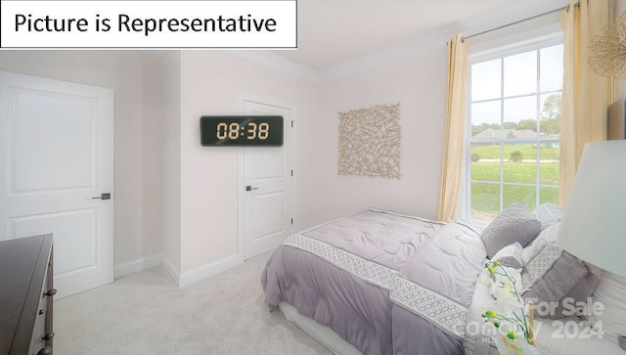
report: 8,38
